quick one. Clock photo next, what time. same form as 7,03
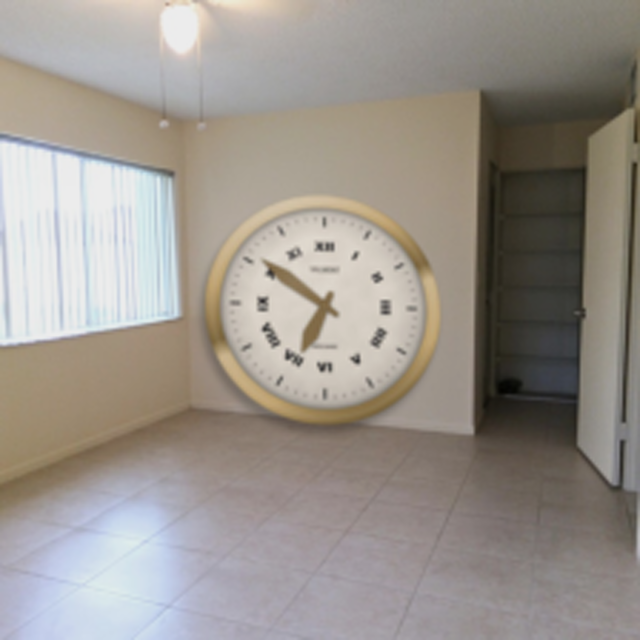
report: 6,51
